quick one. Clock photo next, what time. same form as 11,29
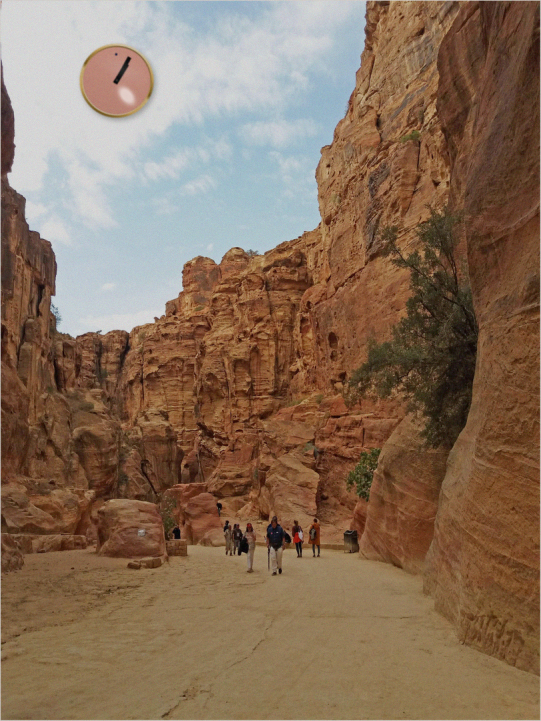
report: 1,05
